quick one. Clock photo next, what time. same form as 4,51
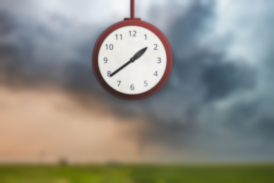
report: 1,39
